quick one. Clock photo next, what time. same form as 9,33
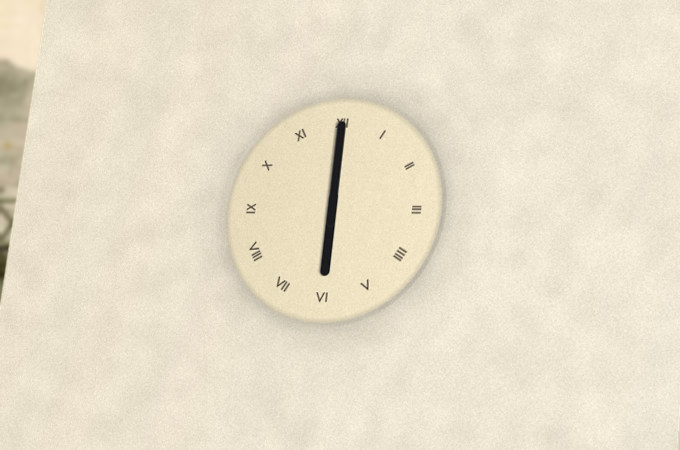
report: 6,00
